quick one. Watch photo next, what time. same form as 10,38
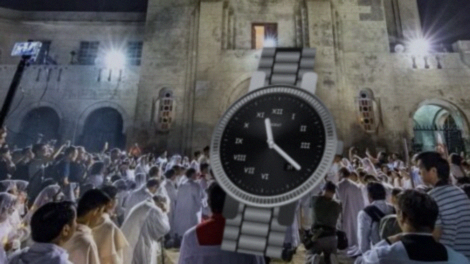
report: 11,21
